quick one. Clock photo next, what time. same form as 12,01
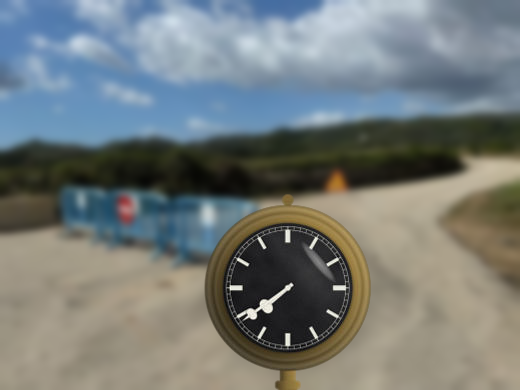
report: 7,39
